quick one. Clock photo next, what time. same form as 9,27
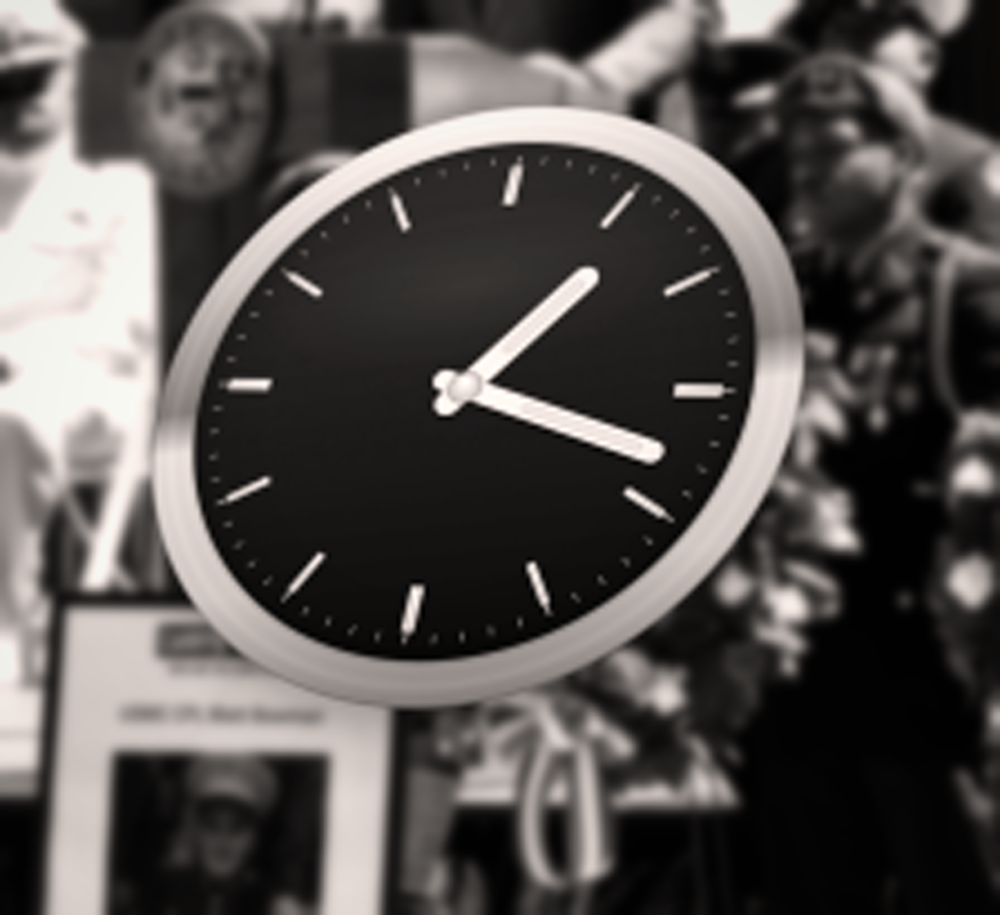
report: 1,18
